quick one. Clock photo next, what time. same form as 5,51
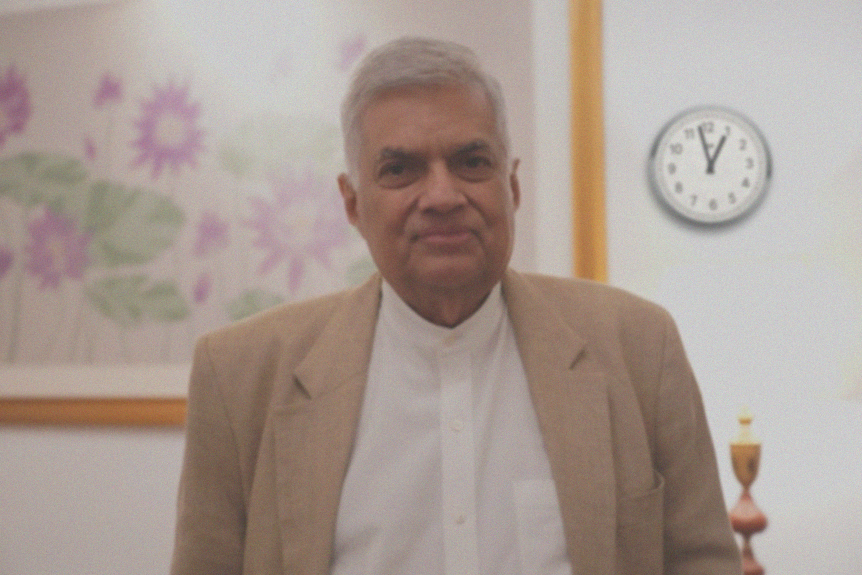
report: 12,58
